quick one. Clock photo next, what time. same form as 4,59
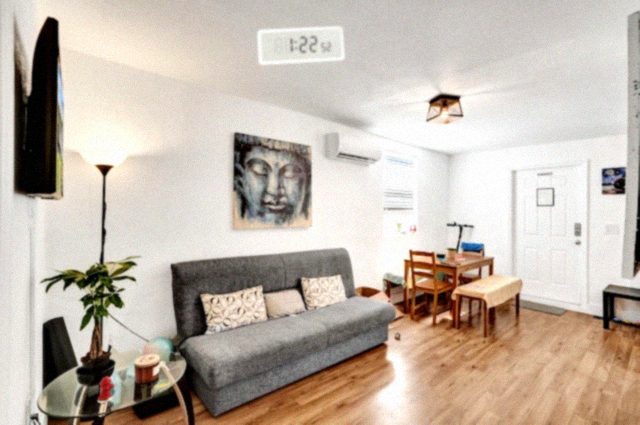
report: 1,22
